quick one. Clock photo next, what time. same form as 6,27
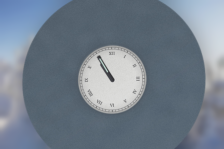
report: 10,55
